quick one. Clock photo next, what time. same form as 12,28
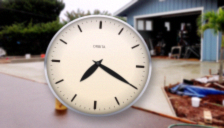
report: 7,20
